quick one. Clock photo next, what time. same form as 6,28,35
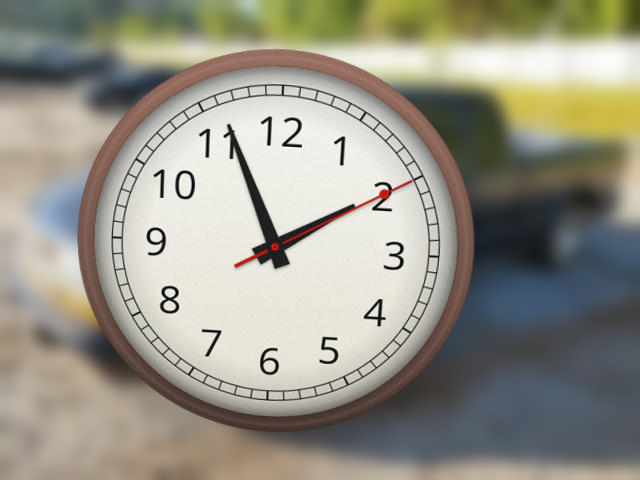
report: 1,56,10
